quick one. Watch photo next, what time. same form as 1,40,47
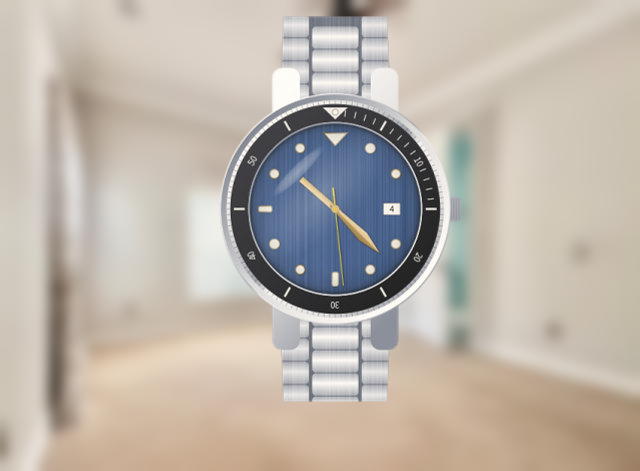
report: 10,22,29
